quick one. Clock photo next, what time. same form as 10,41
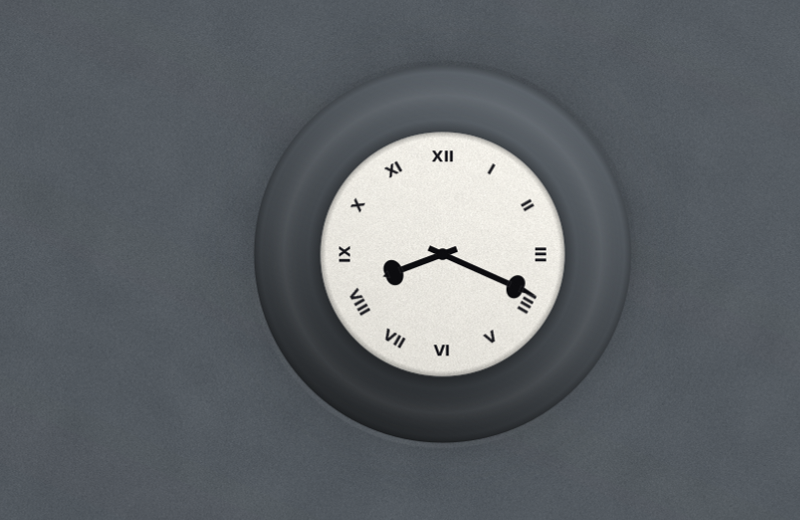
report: 8,19
